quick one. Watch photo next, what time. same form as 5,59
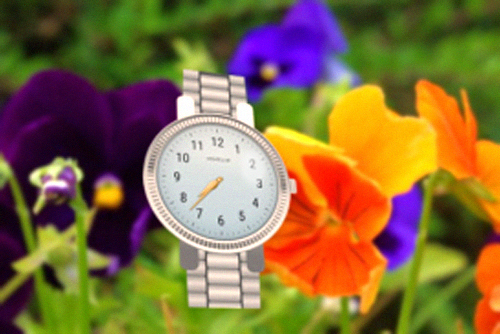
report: 7,37
